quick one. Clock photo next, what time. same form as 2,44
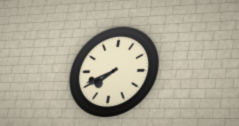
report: 7,41
